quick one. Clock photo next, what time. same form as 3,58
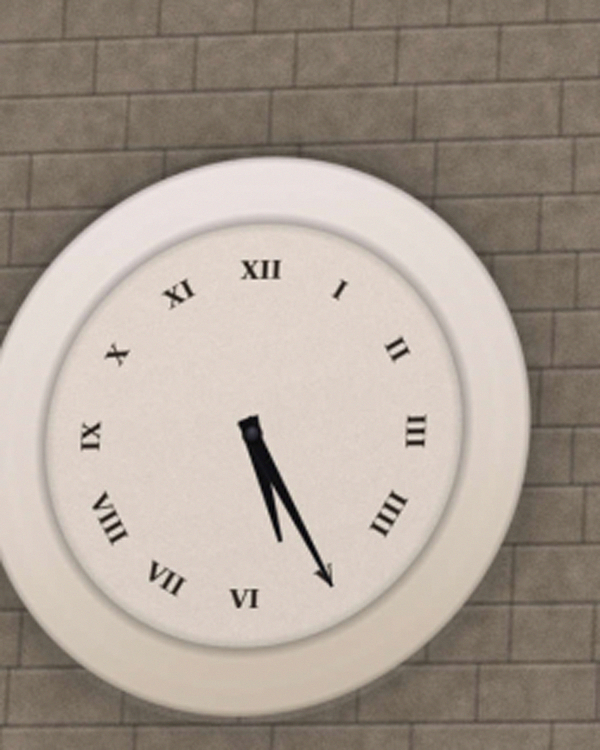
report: 5,25
